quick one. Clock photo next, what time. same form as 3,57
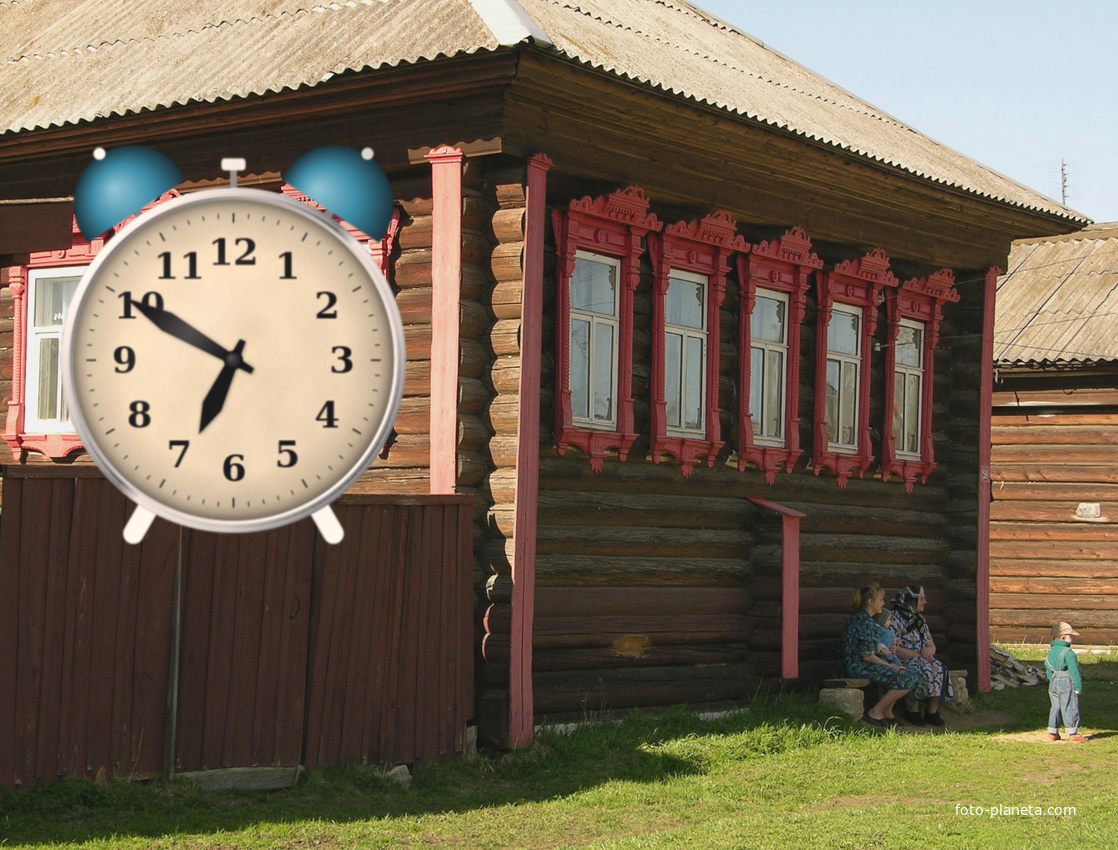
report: 6,50
